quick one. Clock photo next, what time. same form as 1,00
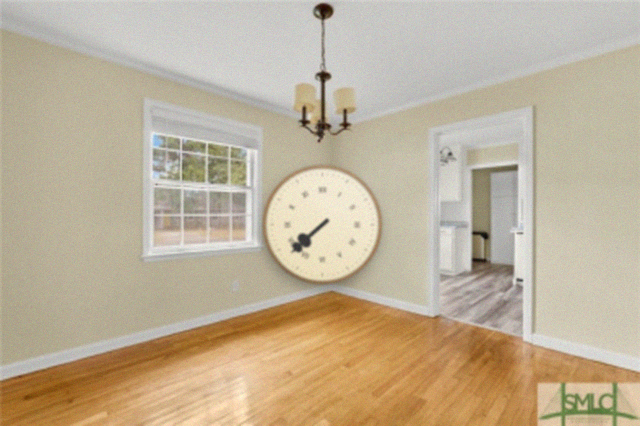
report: 7,38
